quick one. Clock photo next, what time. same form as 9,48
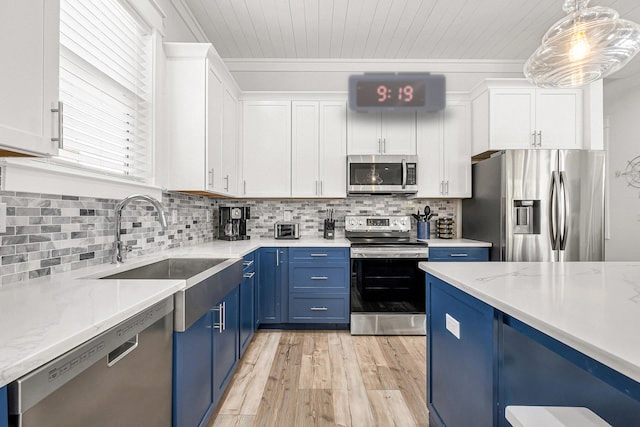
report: 9,19
